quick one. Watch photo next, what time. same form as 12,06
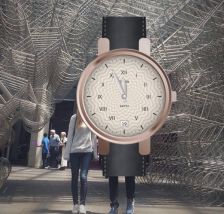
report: 11,56
